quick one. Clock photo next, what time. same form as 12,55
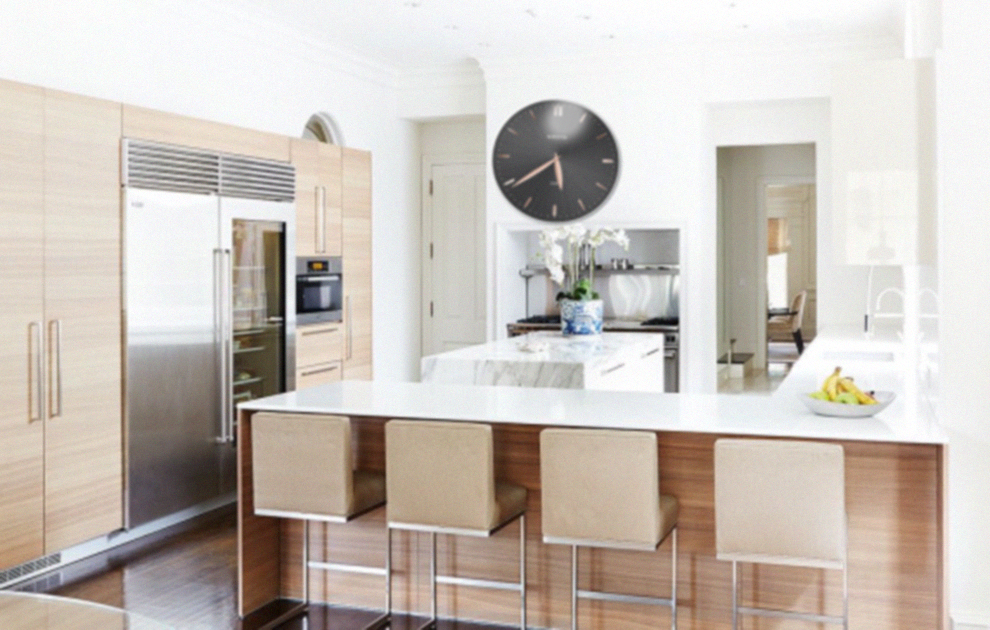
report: 5,39
